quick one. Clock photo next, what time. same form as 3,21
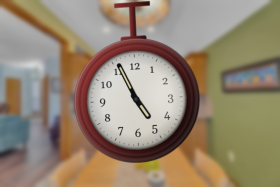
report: 4,56
